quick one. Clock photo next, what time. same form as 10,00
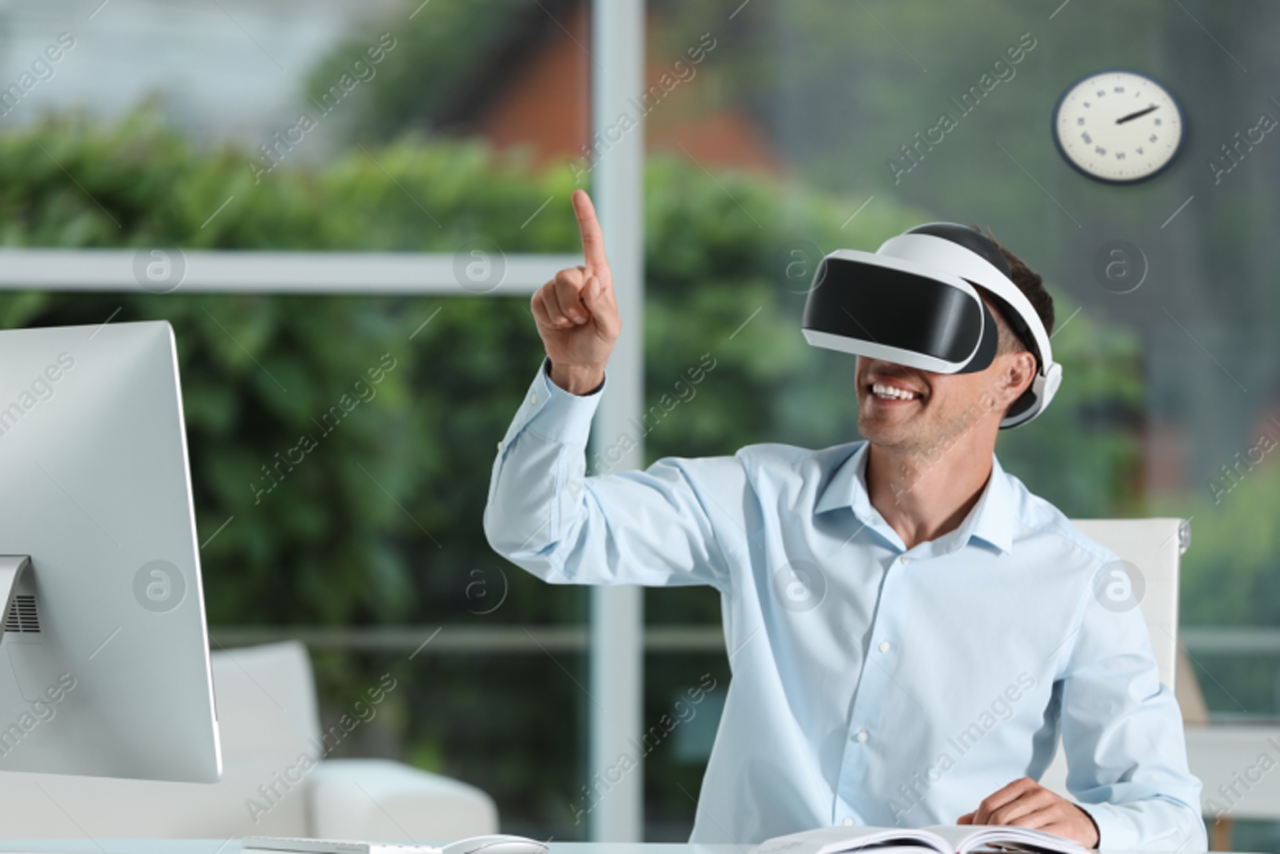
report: 2,11
